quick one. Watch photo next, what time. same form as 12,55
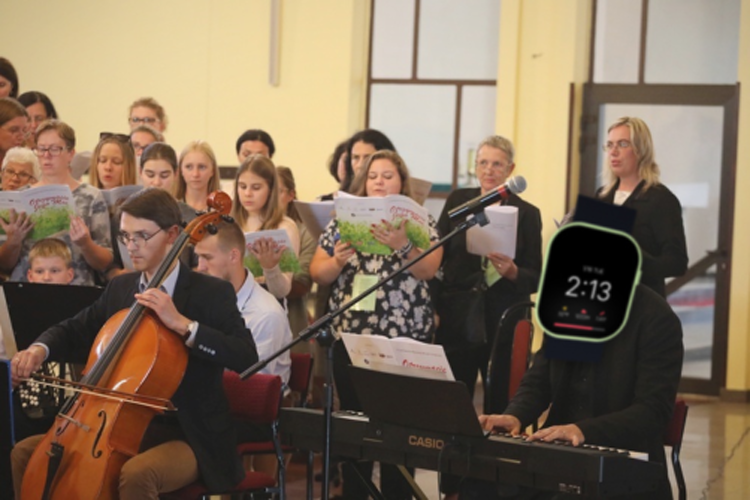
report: 2,13
